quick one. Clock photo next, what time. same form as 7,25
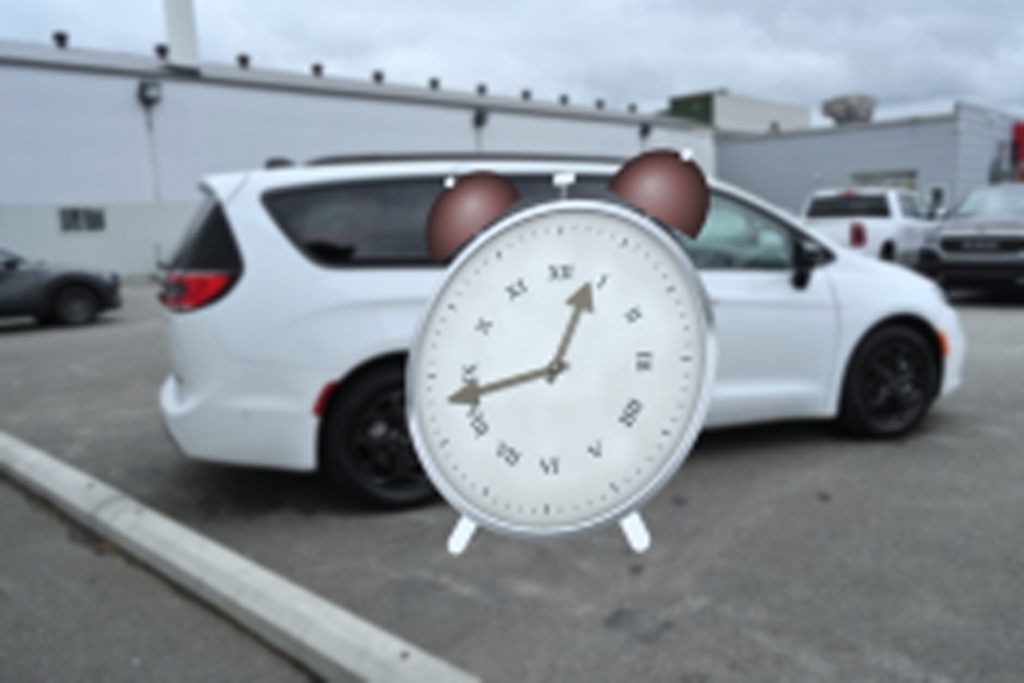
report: 12,43
